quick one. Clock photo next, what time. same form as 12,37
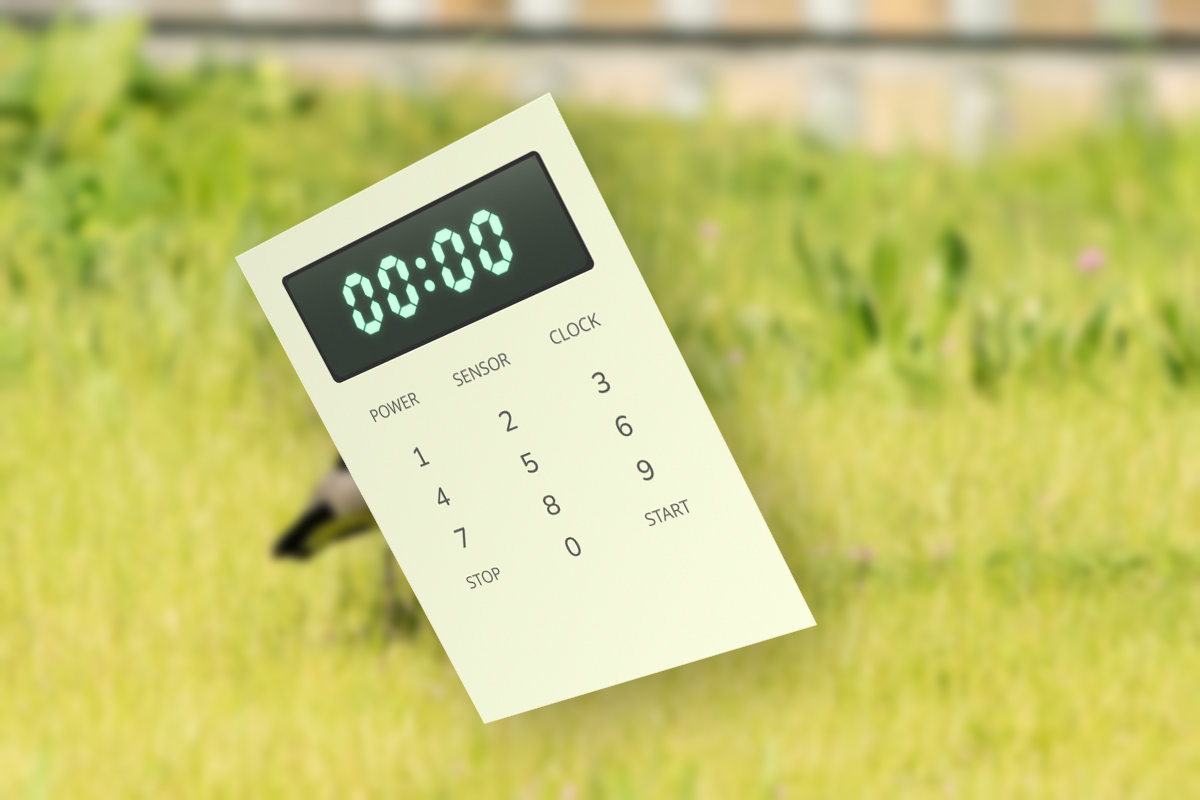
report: 0,00
